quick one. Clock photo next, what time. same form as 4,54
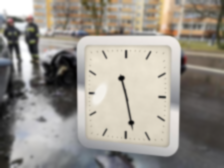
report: 11,28
